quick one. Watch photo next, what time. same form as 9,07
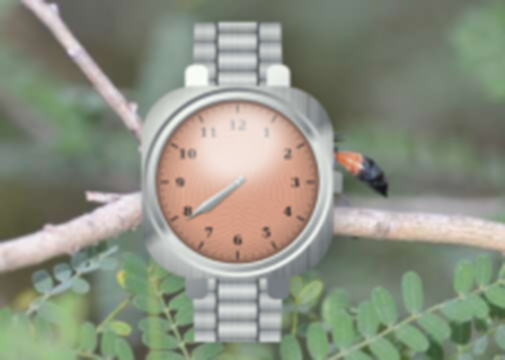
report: 7,39
